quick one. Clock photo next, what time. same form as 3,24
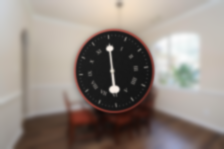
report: 6,00
